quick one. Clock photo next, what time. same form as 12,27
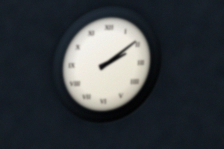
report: 2,09
